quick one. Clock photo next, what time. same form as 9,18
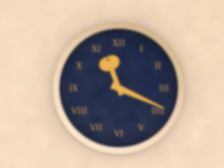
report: 11,19
